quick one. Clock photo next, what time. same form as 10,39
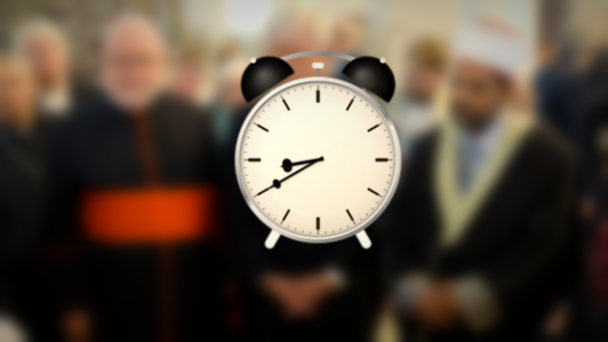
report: 8,40
